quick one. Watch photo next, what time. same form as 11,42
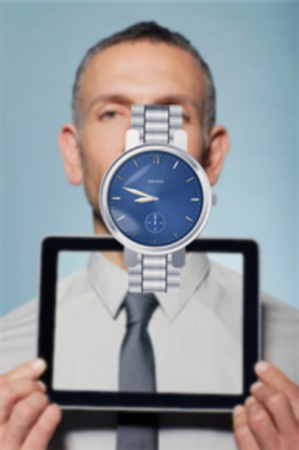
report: 8,48
